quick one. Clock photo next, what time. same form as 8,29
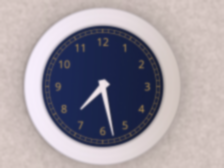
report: 7,28
